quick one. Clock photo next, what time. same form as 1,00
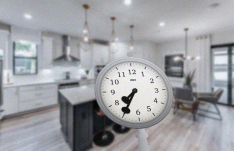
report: 7,35
